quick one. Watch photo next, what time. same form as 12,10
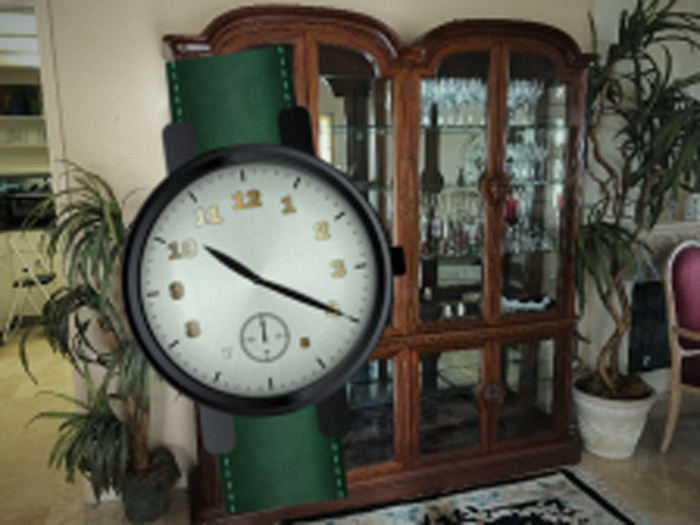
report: 10,20
